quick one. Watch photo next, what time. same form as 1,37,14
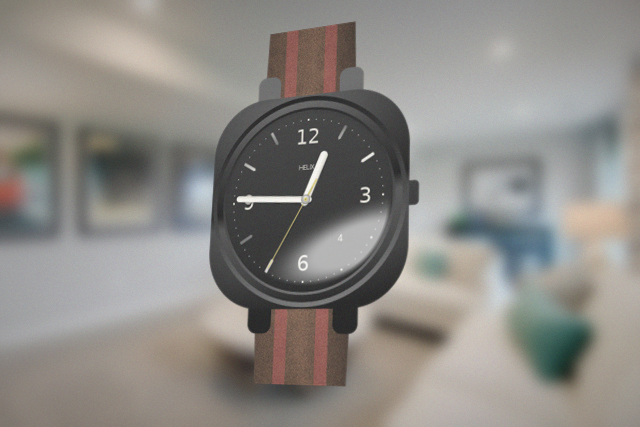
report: 12,45,35
